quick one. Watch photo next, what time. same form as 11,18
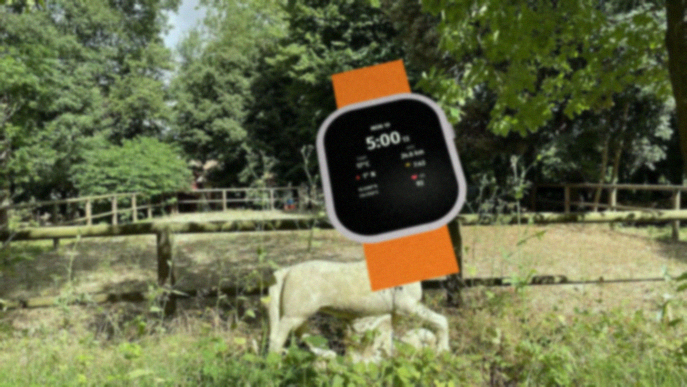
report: 5,00
